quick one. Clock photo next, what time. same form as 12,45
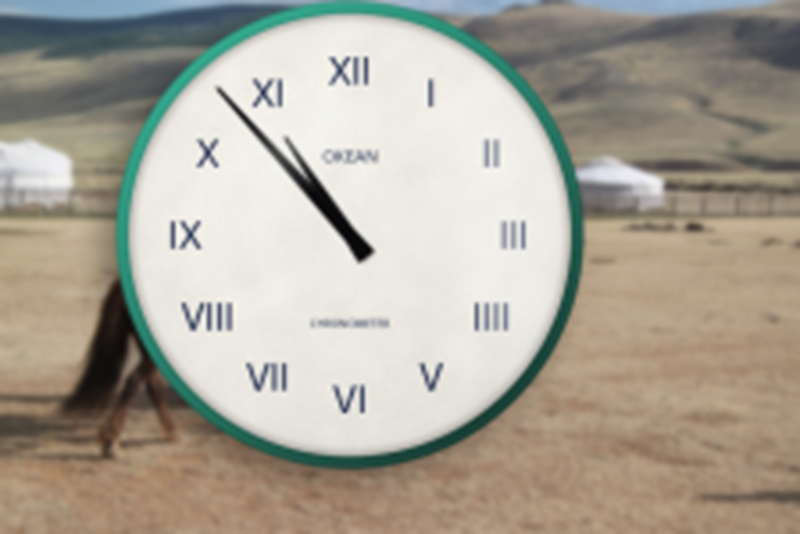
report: 10,53
